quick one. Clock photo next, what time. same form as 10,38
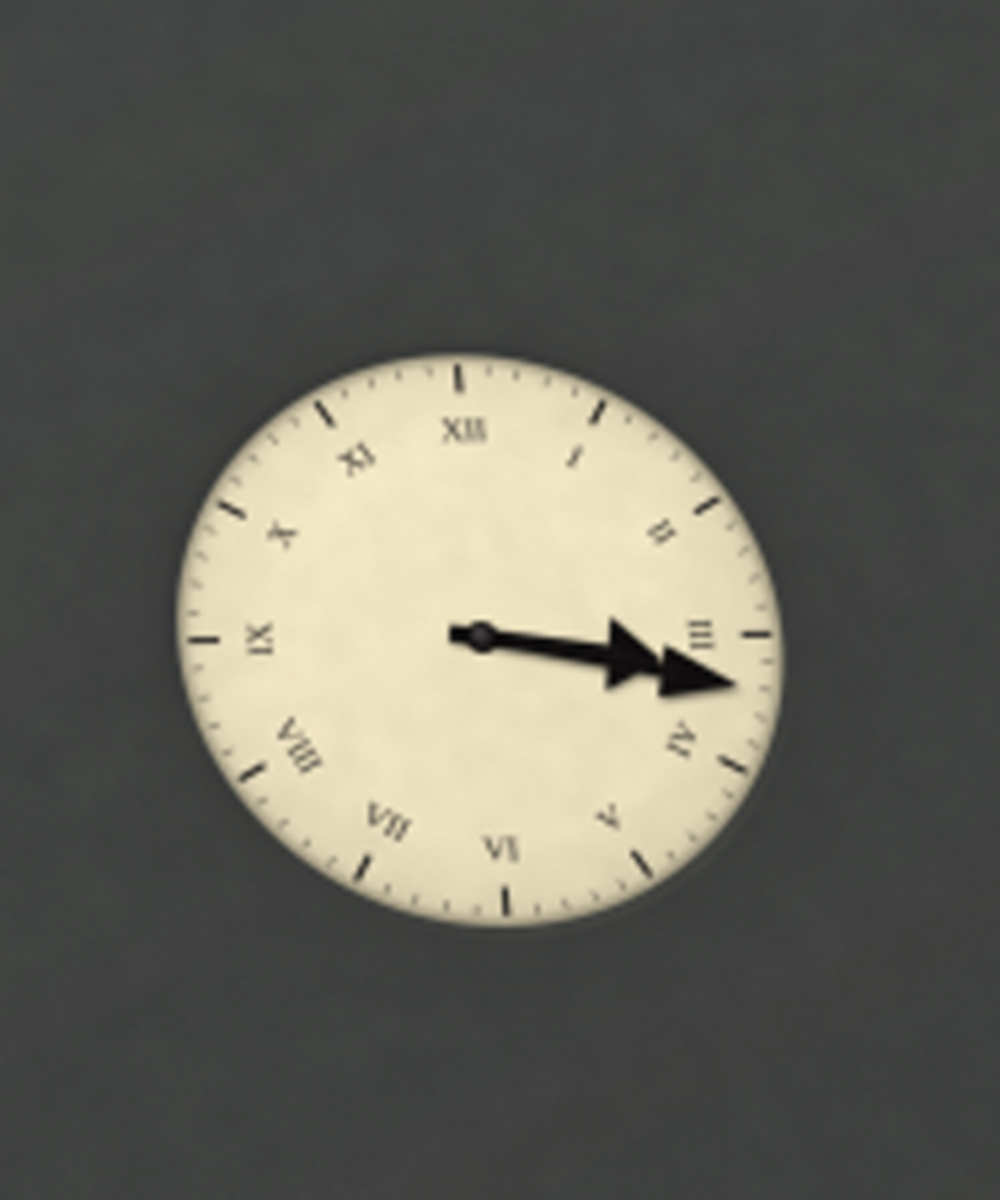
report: 3,17
